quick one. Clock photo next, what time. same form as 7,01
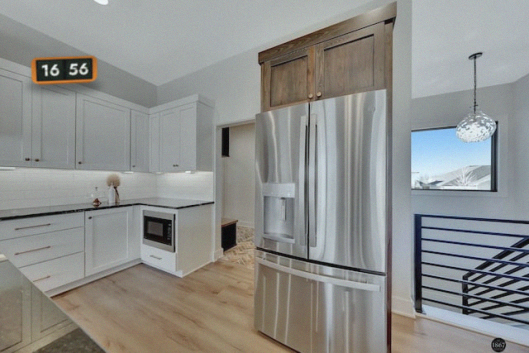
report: 16,56
